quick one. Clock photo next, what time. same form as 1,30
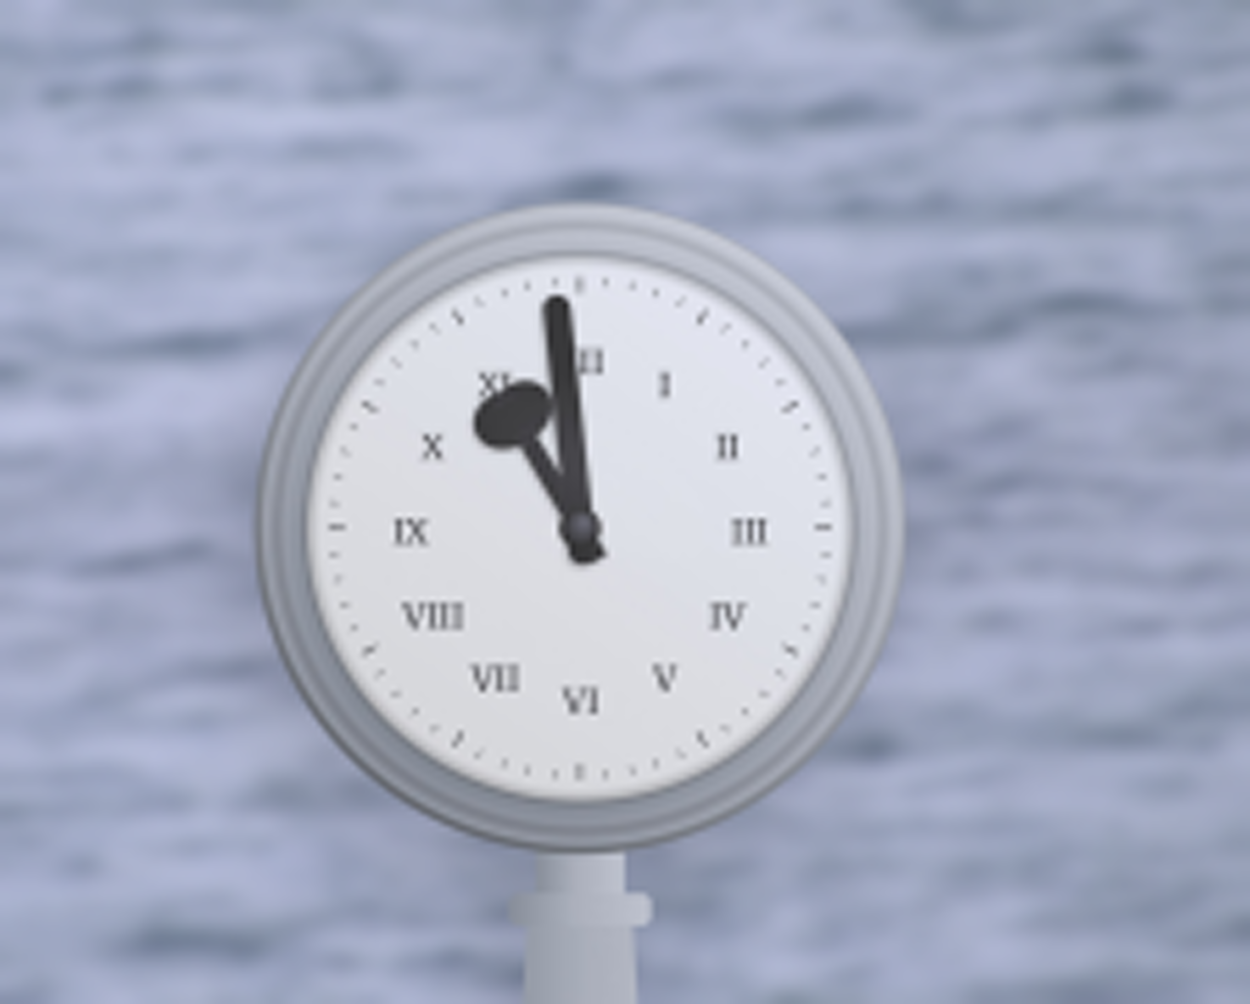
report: 10,59
